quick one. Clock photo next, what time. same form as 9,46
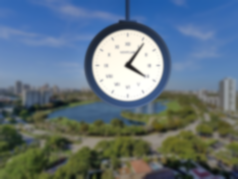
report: 4,06
